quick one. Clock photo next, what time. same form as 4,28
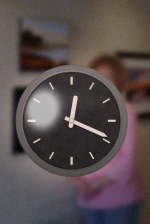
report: 12,19
